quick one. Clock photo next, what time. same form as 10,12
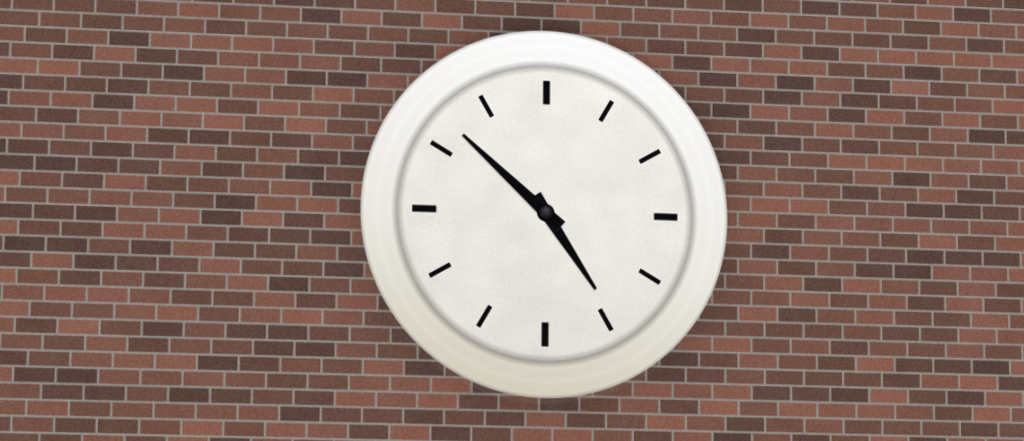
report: 4,52
